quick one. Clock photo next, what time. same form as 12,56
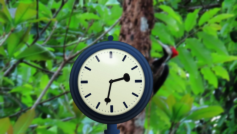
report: 2,32
